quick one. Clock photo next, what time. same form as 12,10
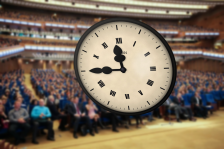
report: 11,45
